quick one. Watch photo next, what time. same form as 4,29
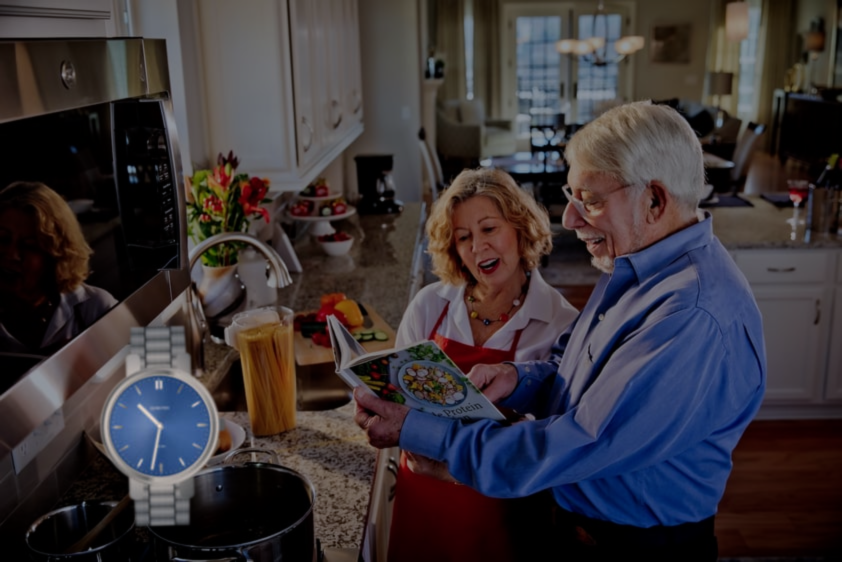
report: 10,32
